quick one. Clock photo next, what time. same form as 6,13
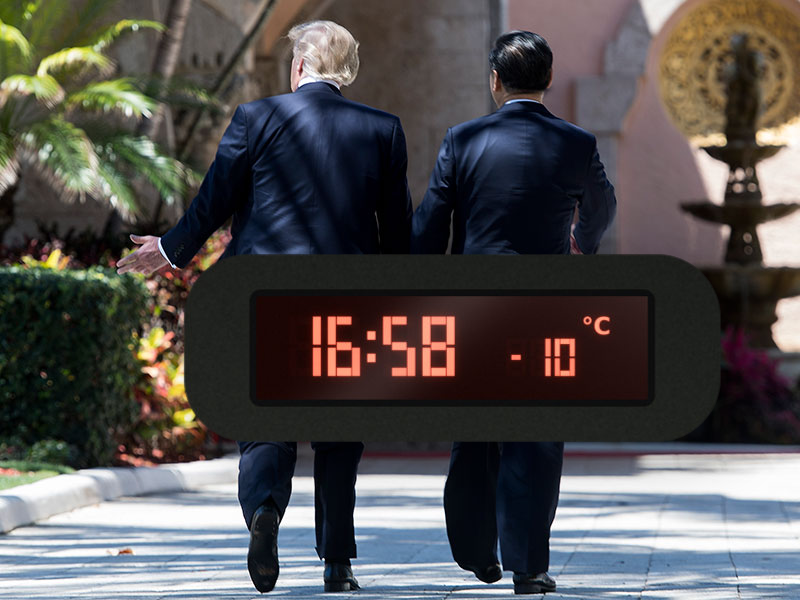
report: 16,58
